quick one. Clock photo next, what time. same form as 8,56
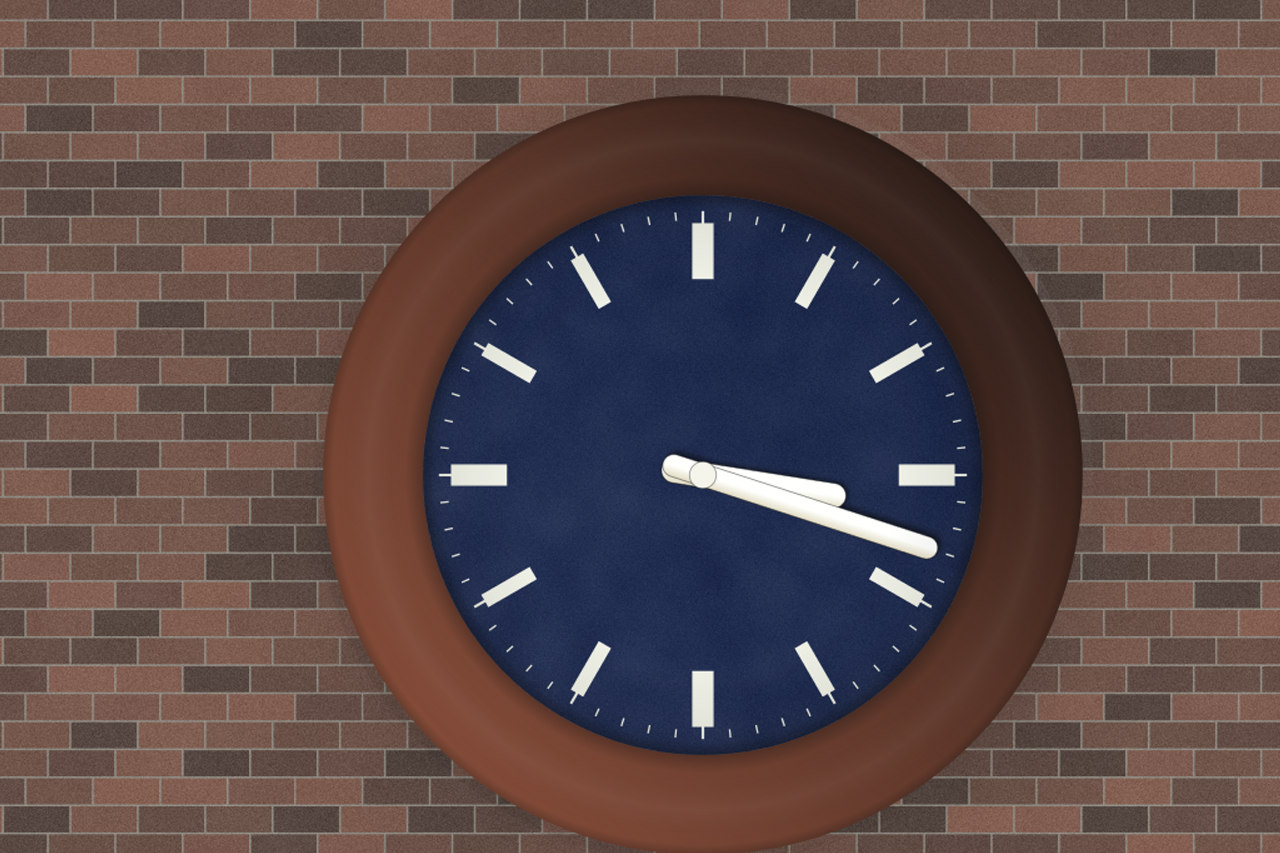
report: 3,18
